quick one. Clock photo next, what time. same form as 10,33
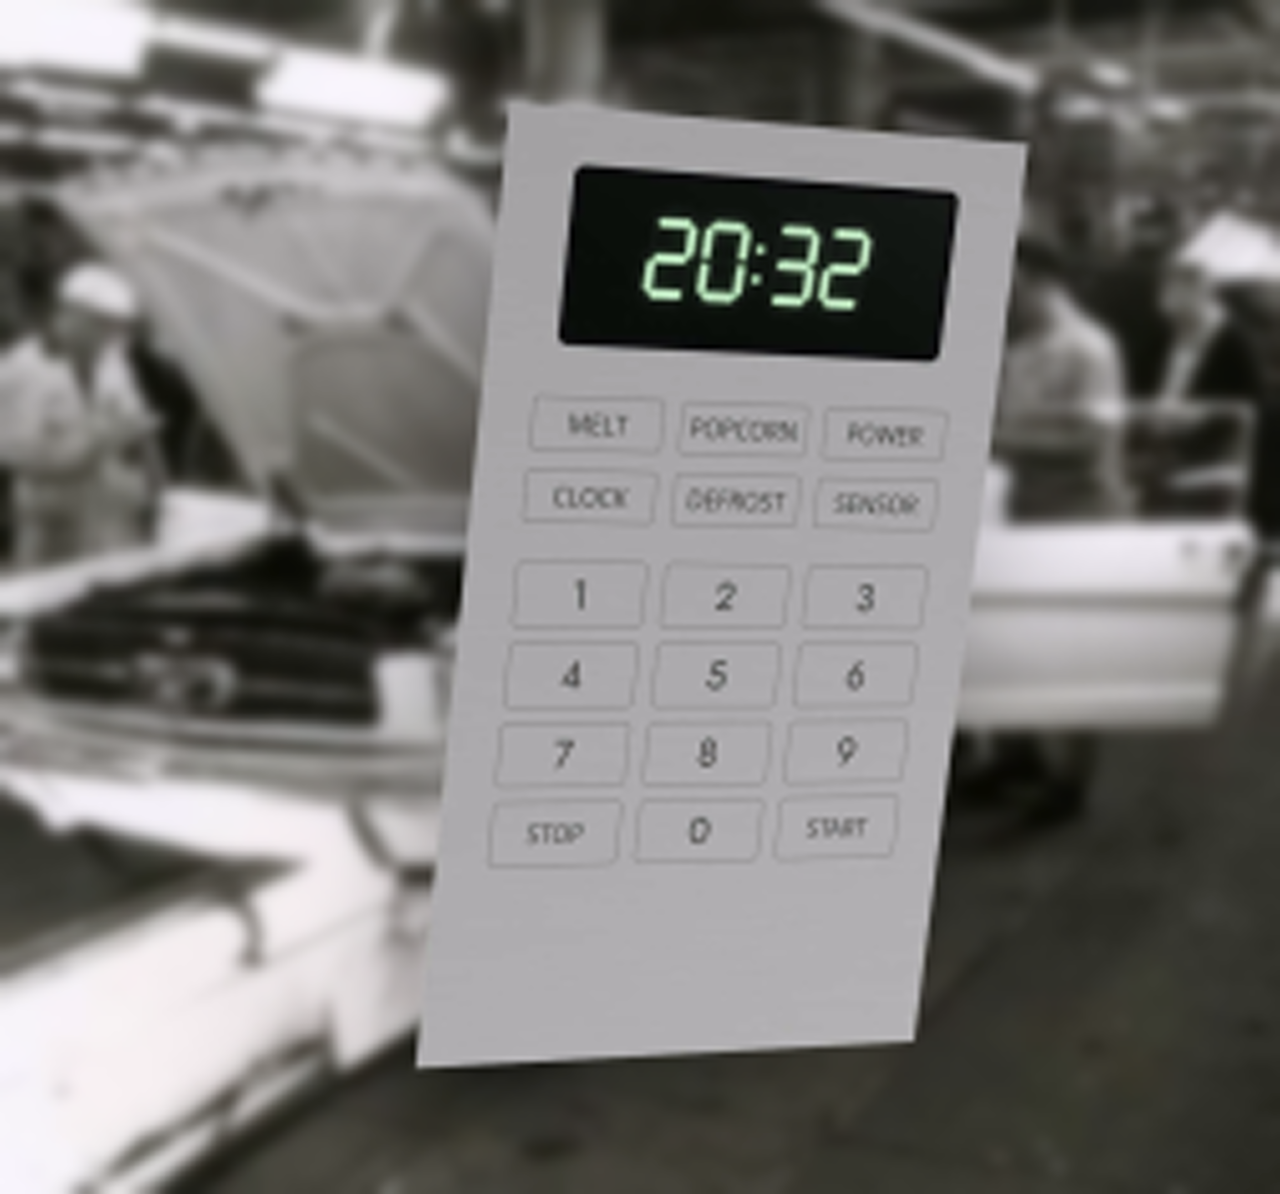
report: 20,32
